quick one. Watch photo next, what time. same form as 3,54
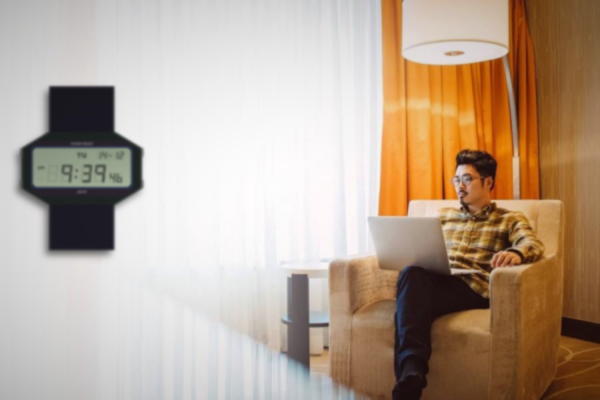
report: 9,39
